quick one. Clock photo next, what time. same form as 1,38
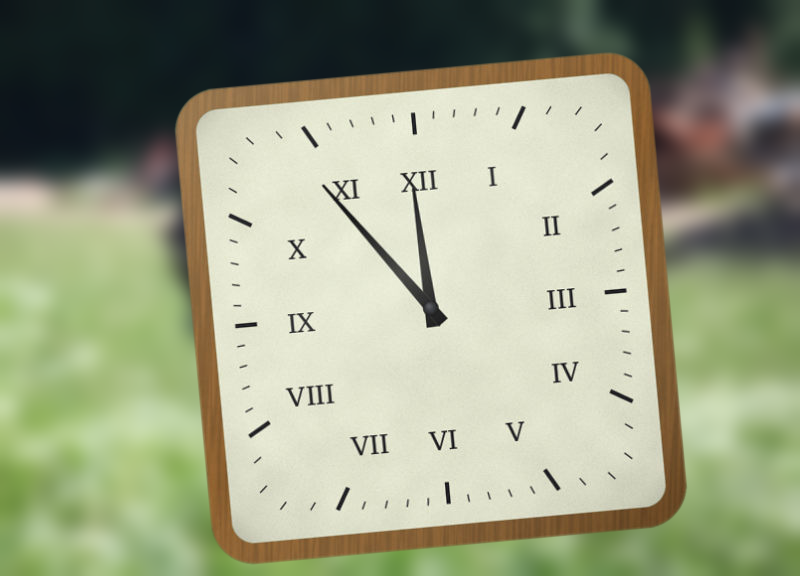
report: 11,54
